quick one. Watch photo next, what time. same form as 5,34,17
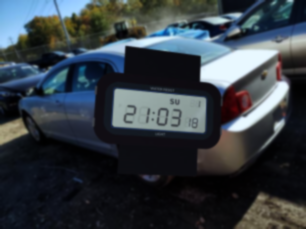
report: 21,03,18
